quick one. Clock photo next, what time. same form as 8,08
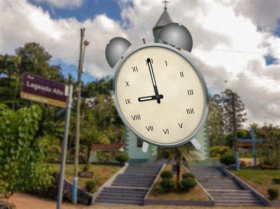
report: 9,00
